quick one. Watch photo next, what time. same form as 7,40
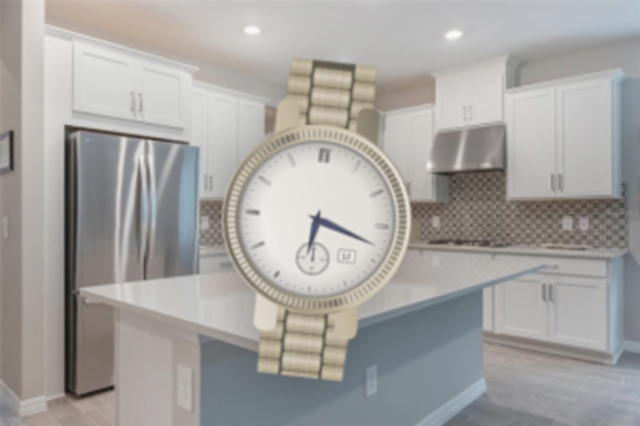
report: 6,18
